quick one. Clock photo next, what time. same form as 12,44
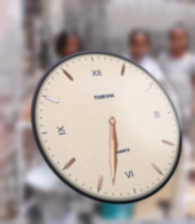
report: 6,33
